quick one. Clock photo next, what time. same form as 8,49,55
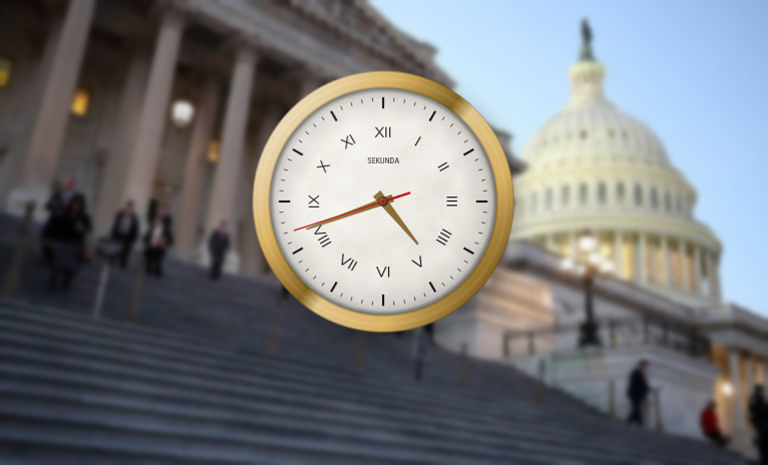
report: 4,41,42
